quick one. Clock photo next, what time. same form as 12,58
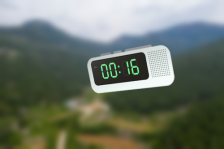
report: 0,16
